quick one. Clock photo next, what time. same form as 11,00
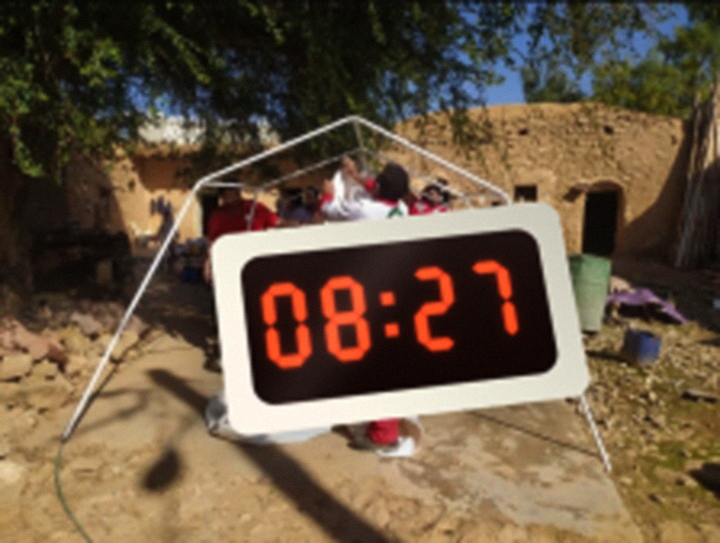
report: 8,27
